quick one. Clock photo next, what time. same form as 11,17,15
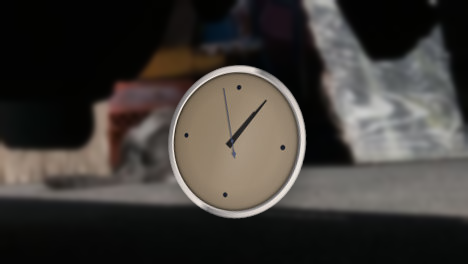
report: 1,05,57
